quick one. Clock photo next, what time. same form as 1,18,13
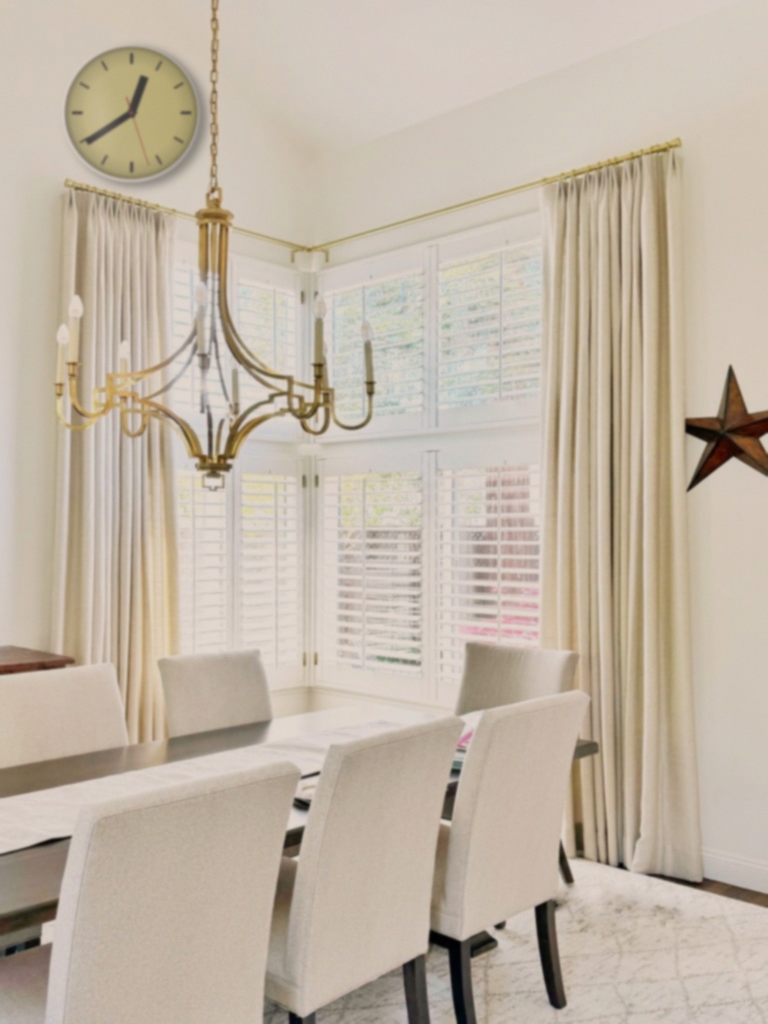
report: 12,39,27
